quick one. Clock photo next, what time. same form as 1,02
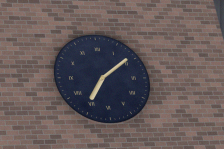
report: 7,09
